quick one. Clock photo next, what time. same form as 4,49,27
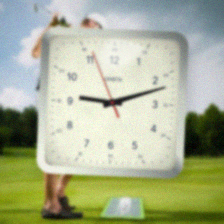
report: 9,11,56
